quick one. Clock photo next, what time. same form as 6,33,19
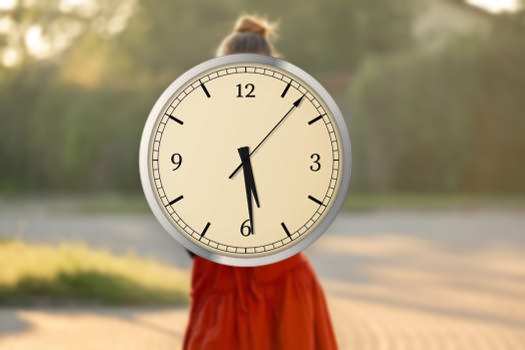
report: 5,29,07
